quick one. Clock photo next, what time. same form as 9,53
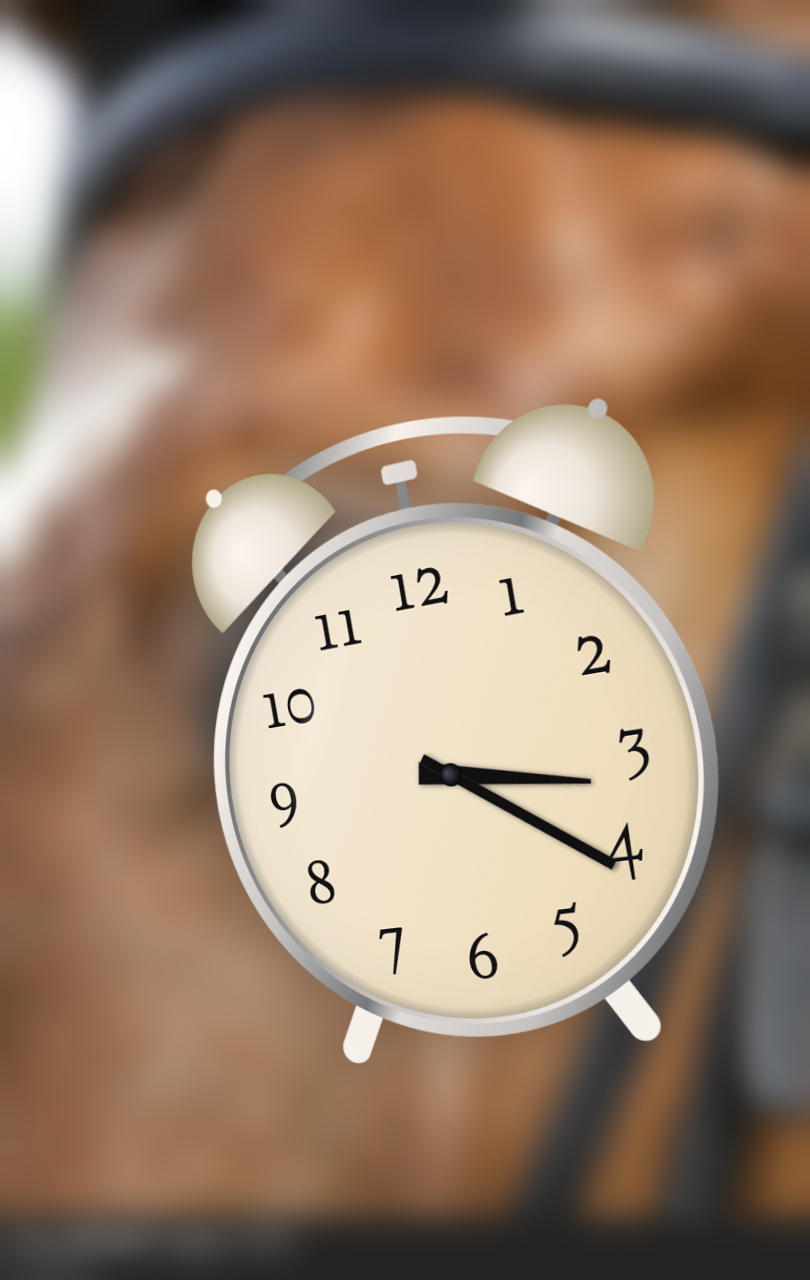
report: 3,21
